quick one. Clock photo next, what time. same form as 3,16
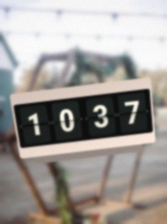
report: 10,37
